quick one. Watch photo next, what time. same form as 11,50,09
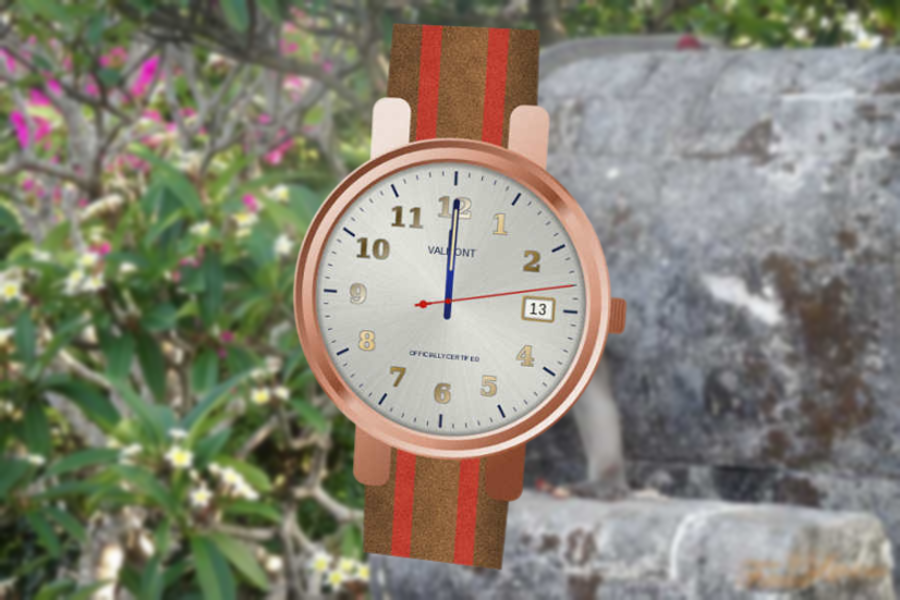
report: 12,00,13
